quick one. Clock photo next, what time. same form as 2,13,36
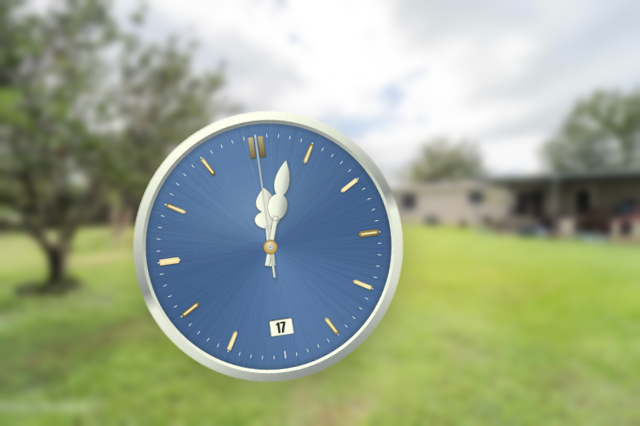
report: 12,03,00
